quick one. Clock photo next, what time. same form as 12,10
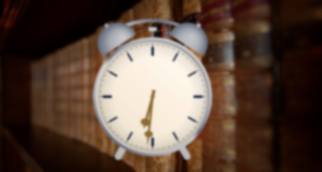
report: 6,31
